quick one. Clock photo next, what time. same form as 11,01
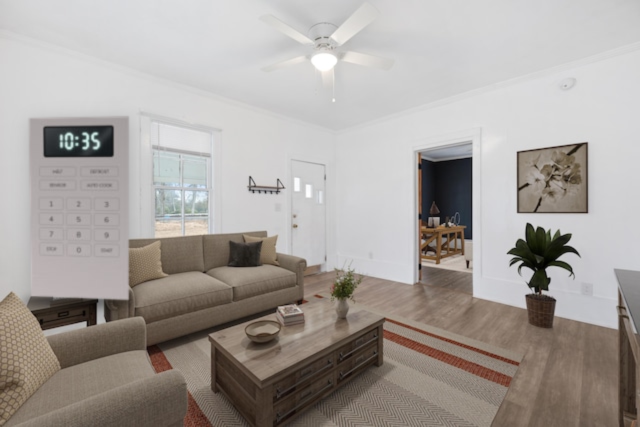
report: 10,35
